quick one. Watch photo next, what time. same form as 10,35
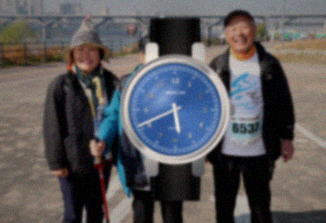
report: 5,41
